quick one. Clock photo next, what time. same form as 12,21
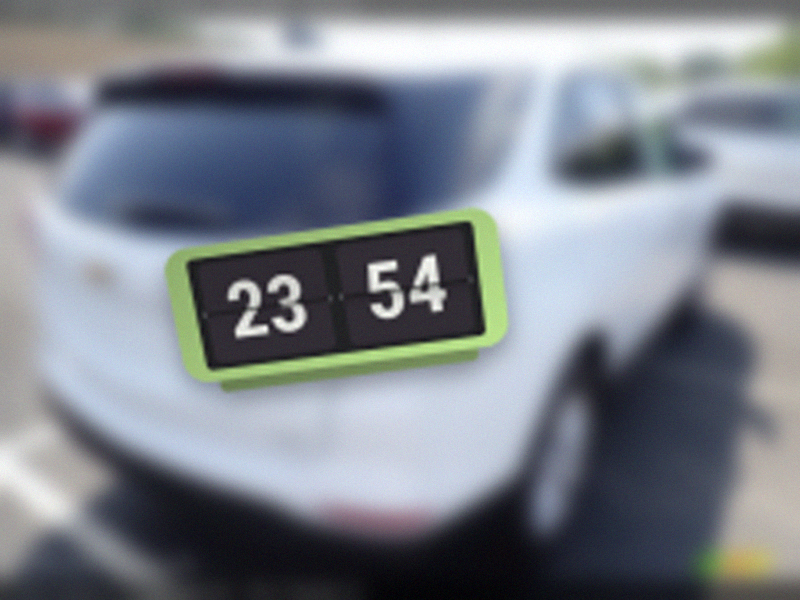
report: 23,54
